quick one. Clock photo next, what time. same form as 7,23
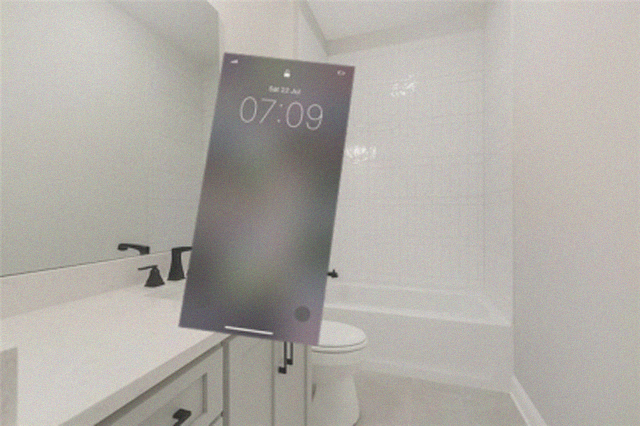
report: 7,09
